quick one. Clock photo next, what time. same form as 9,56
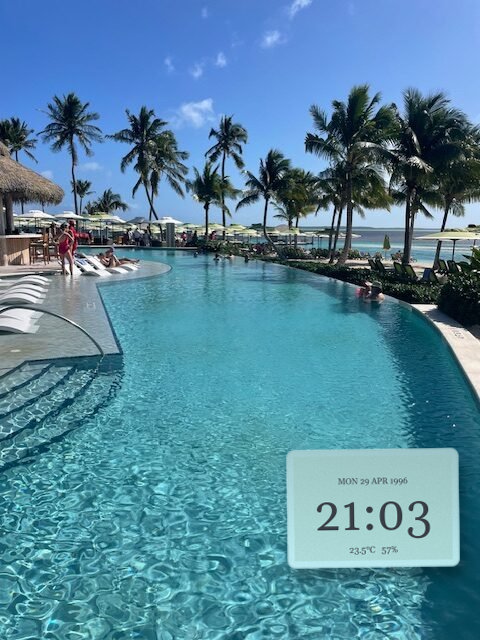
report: 21,03
